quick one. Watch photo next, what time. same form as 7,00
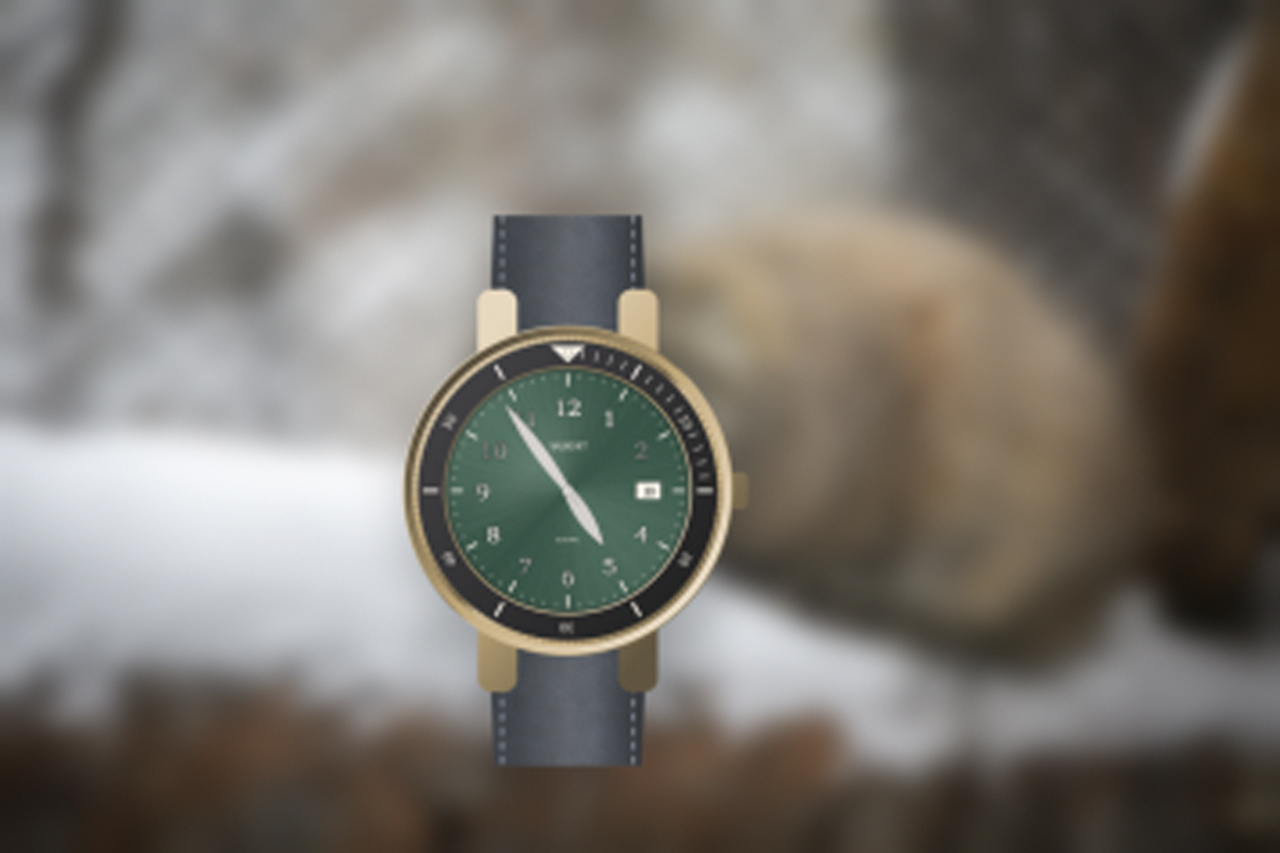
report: 4,54
